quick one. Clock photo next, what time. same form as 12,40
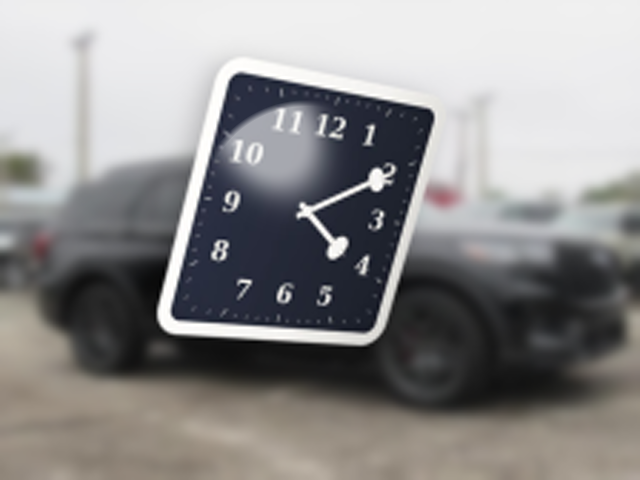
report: 4,10
